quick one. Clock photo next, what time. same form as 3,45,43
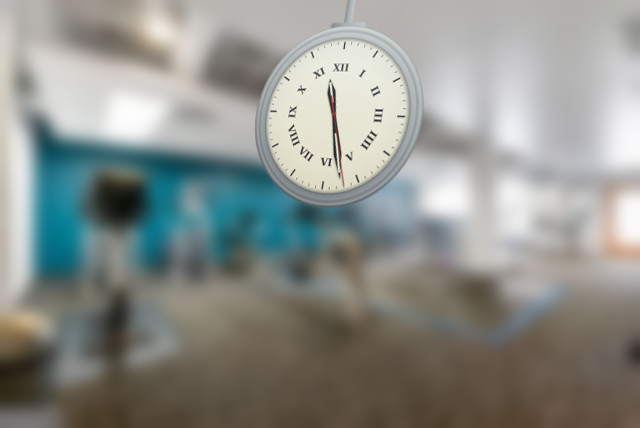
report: 11,27,27
